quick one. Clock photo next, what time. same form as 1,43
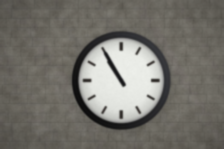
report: 10,55
